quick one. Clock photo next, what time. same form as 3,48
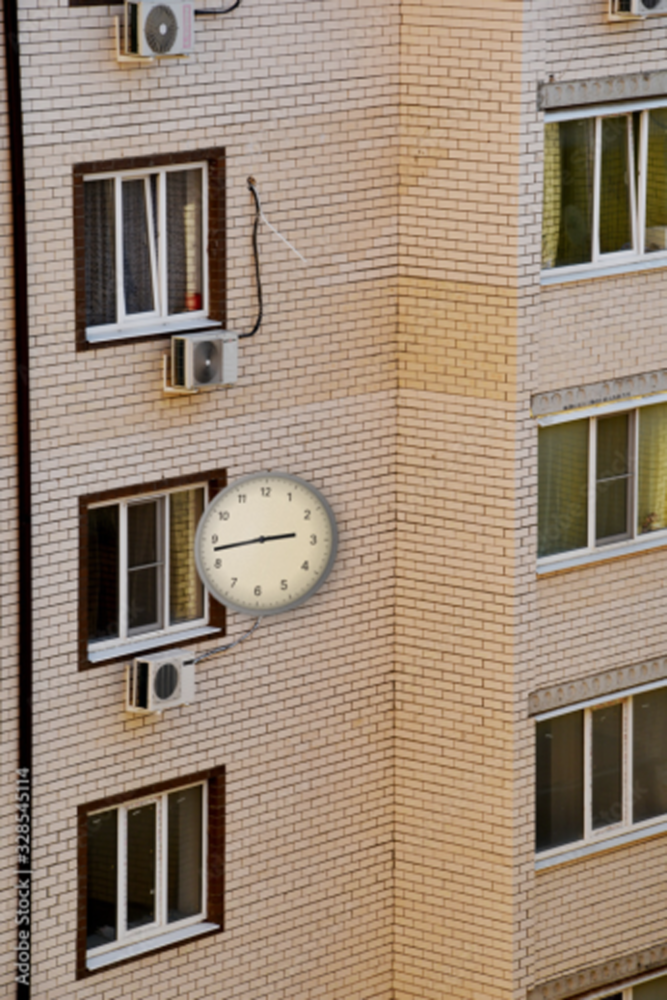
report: 2,43
